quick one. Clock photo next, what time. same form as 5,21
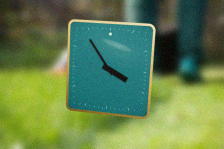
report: 3,54
